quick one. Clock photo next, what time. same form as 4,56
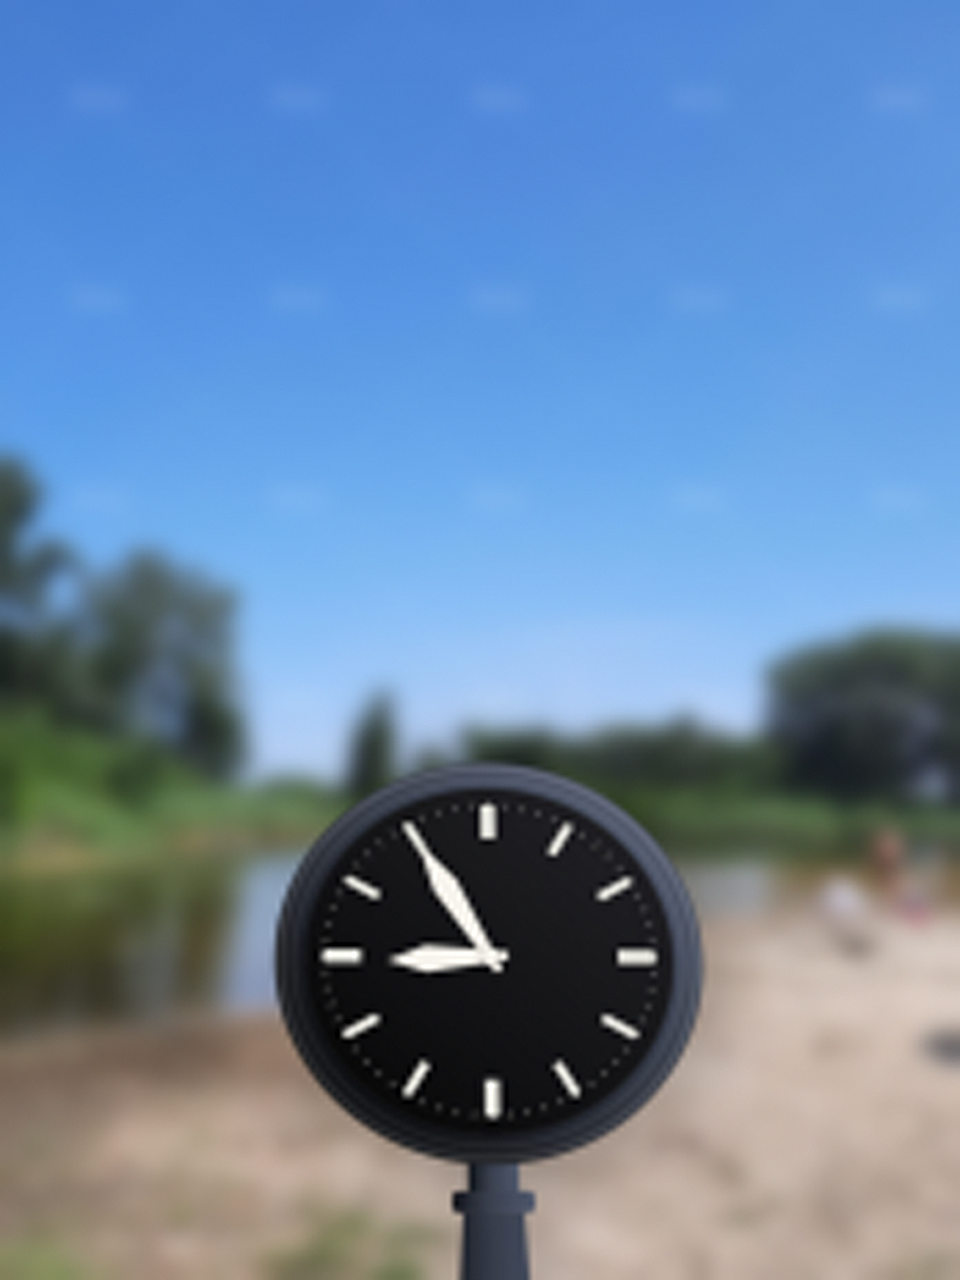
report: 8,55
